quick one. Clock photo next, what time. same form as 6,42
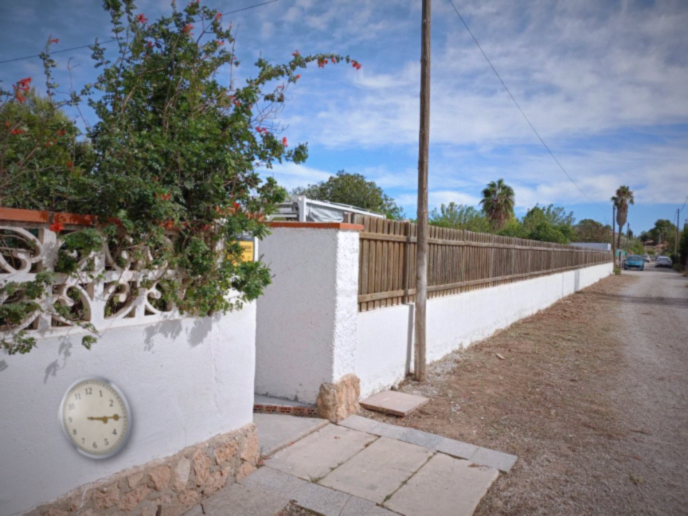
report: 3,15
